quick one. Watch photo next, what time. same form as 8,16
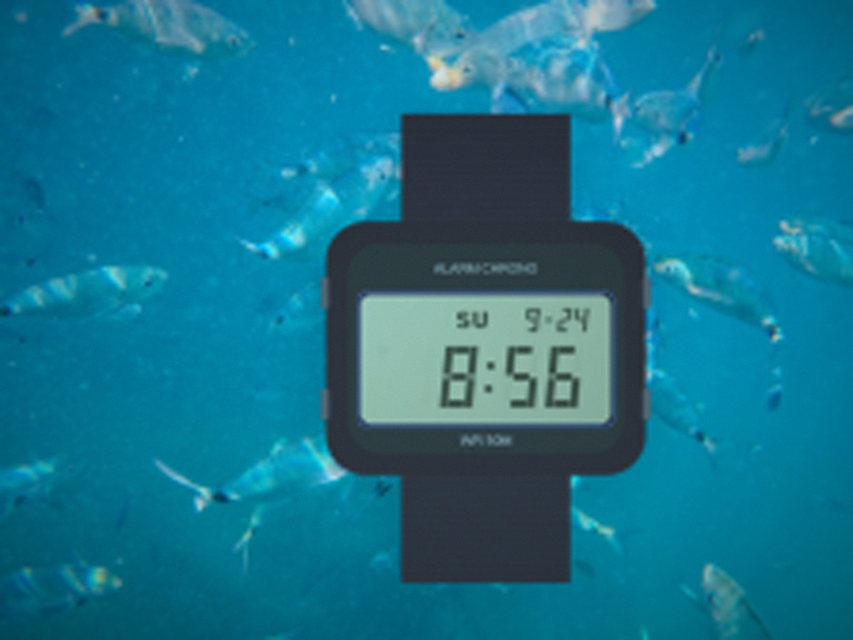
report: 8,56
